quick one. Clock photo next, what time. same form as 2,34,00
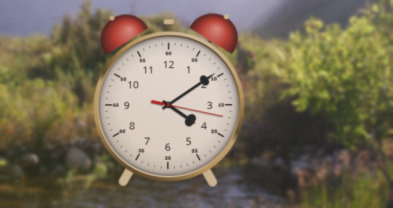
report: 4,09,17
